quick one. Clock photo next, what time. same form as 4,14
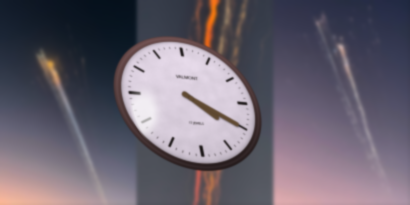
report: 4,20
